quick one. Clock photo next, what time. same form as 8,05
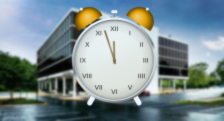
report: 11,57
